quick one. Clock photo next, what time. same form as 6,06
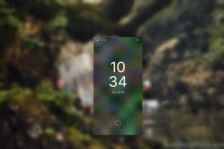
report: 10,34
